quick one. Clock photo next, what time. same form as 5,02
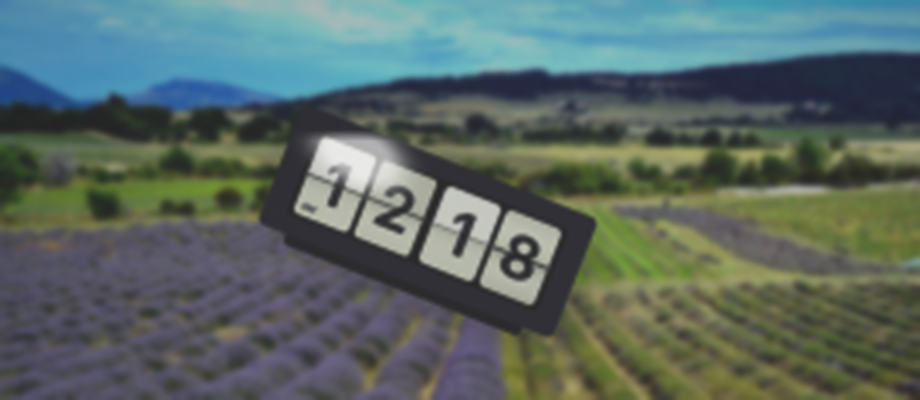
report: 12,18
